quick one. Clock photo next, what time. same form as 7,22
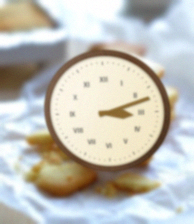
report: 3,12
